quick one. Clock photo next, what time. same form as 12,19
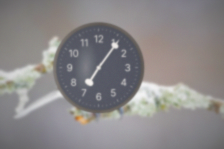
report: 7,06
